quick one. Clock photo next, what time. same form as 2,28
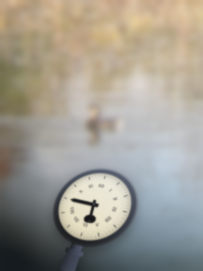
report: 5,45
